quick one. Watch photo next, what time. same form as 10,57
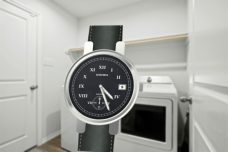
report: 4,26
